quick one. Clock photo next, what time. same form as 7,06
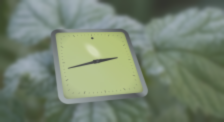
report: 2,43
